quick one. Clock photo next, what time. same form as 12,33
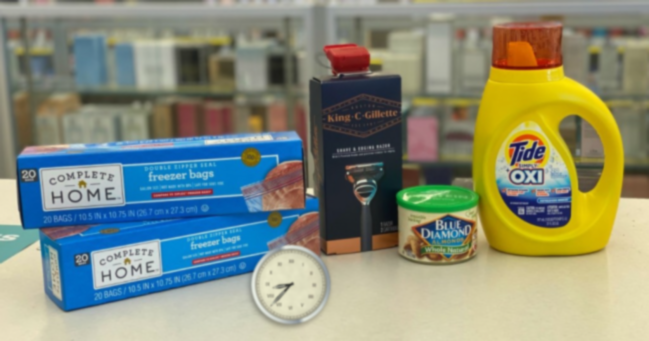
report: 8,37
